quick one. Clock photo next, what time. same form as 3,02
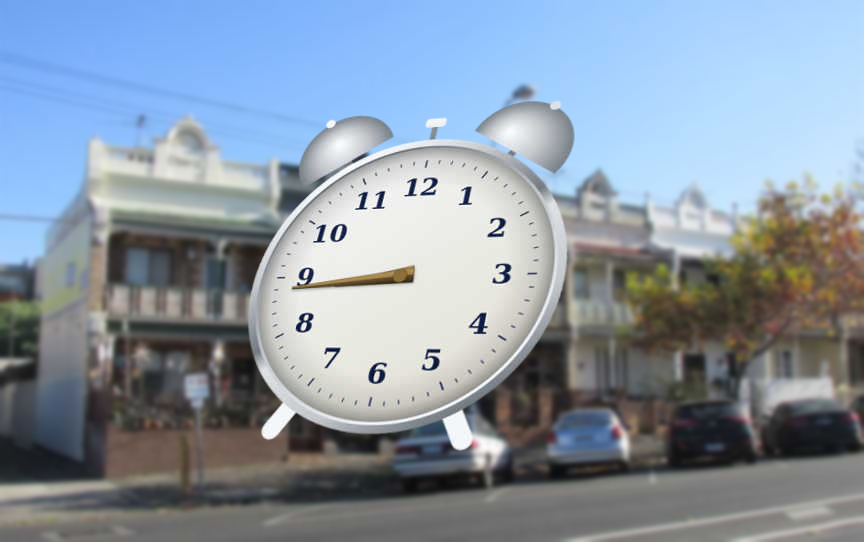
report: 8,44
